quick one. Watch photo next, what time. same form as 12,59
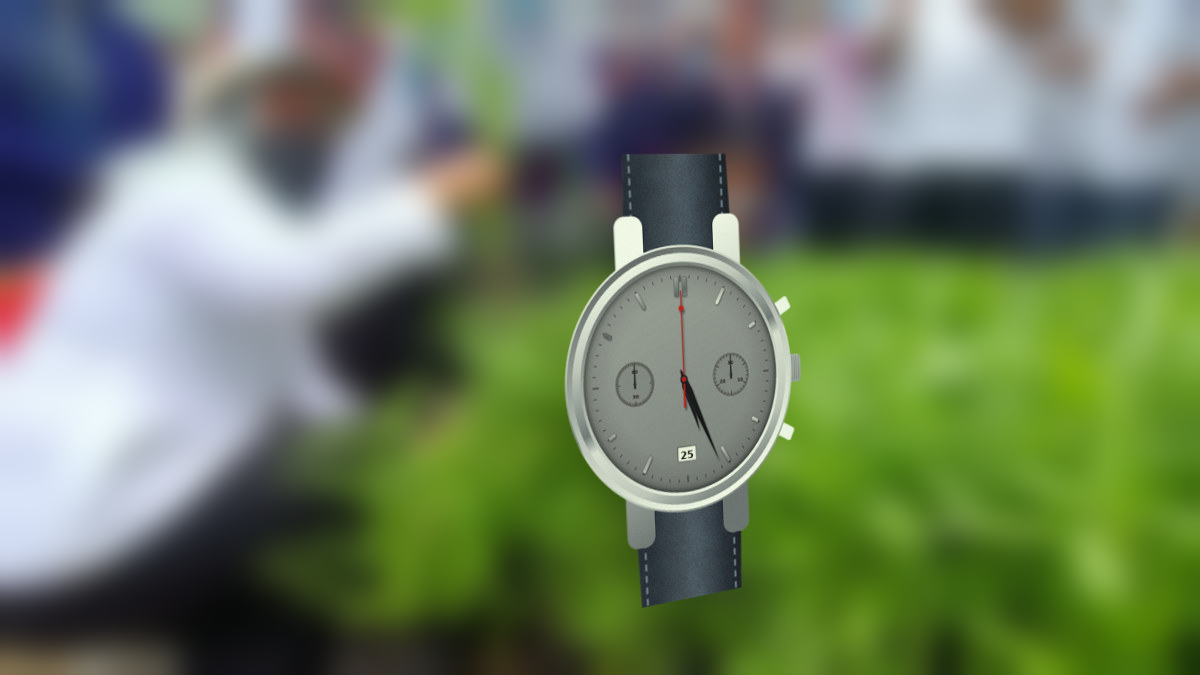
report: 5,26
